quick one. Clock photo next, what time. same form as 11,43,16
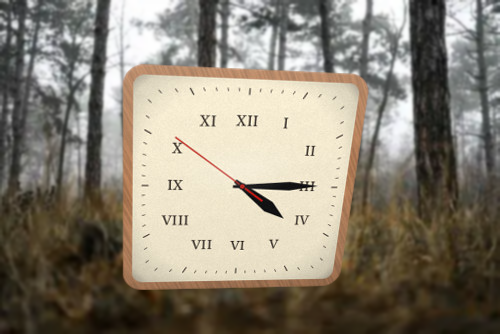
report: 4,14,51
